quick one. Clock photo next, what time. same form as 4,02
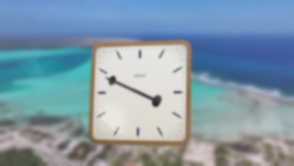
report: 3,49
